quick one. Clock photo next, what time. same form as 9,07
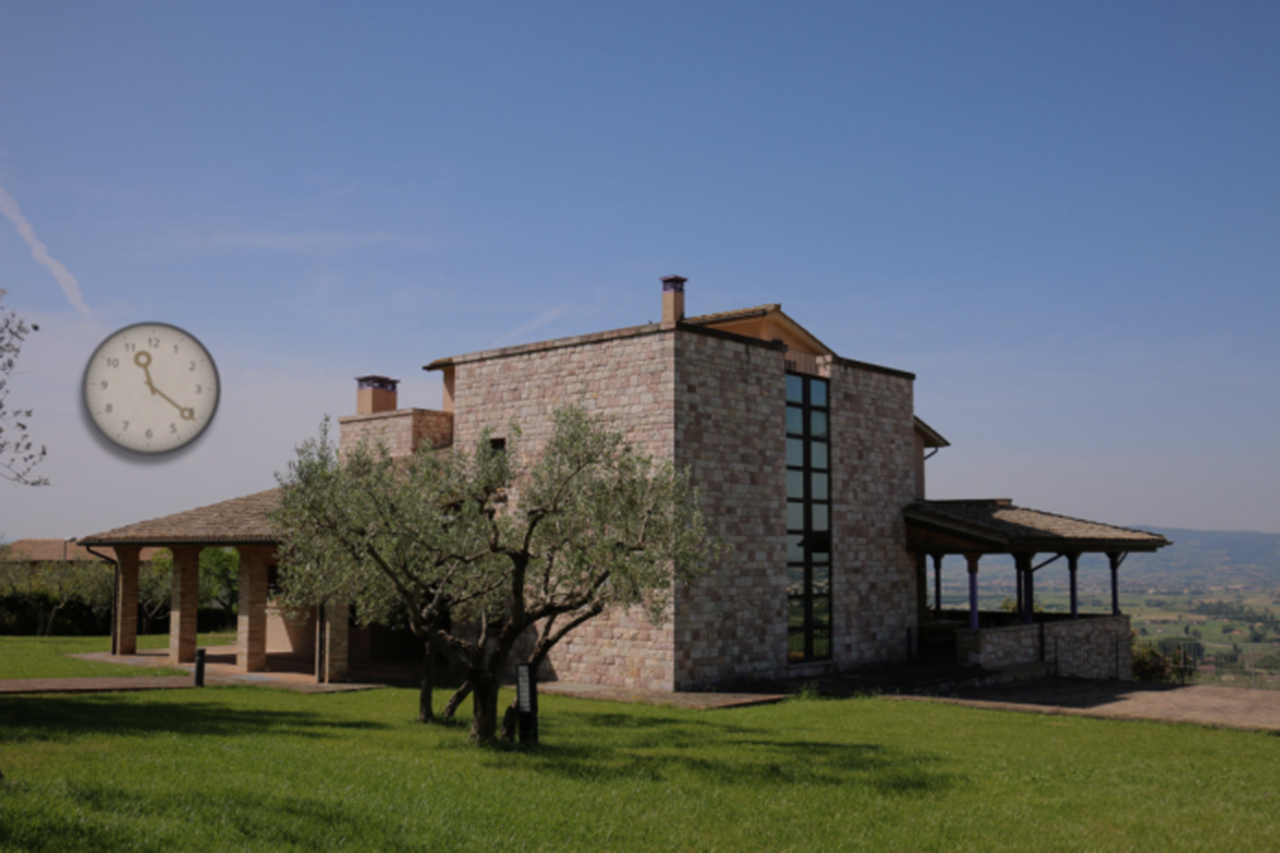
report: 11,21
